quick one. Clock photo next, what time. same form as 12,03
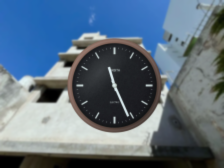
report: 11,26
